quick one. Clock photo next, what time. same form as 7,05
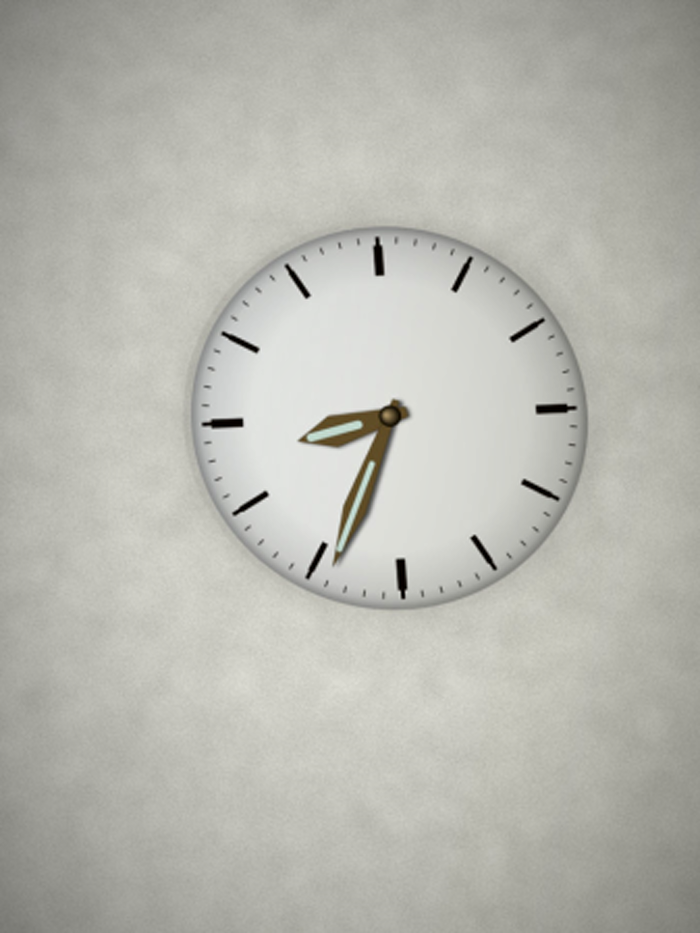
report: 8,34
